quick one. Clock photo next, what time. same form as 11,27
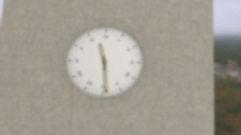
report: 11,29
